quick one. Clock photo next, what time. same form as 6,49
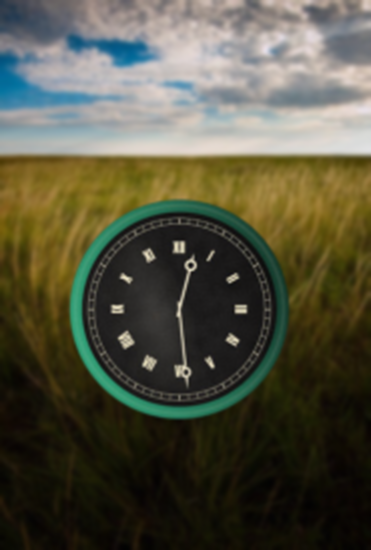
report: 12,29
